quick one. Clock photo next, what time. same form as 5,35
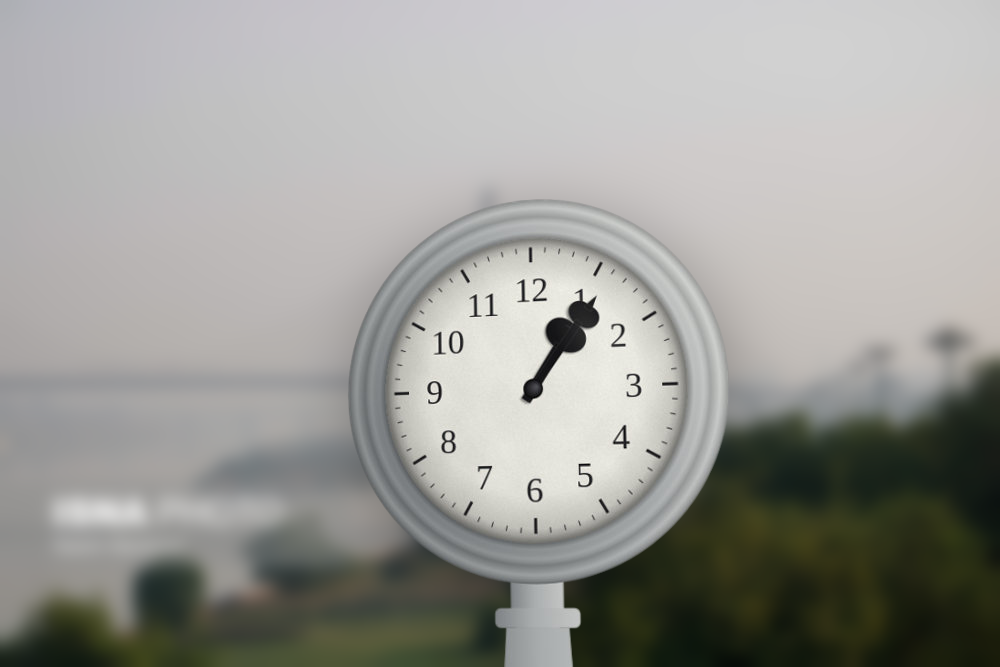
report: 1,06
